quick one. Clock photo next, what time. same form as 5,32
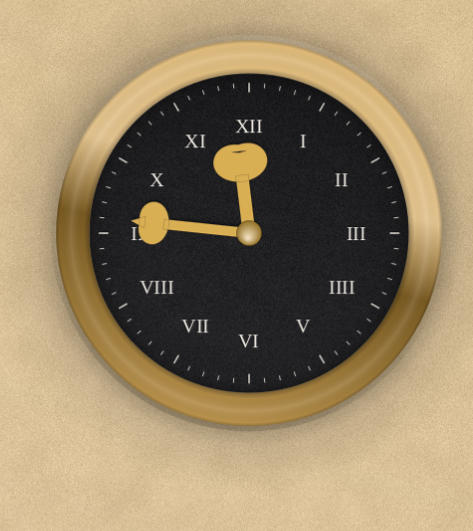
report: 11,46
